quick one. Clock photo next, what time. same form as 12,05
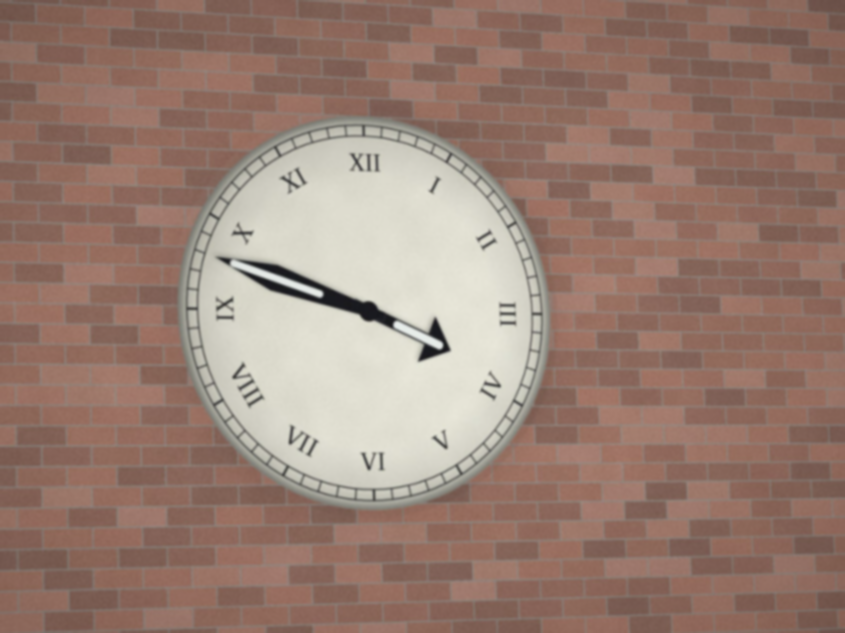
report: 3,48
